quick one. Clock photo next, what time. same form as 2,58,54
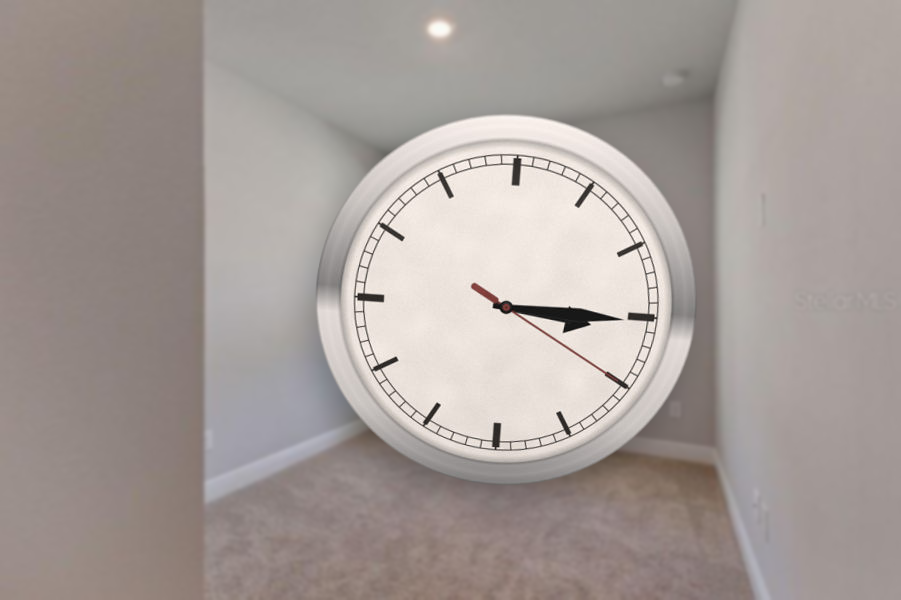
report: 3,15,20
